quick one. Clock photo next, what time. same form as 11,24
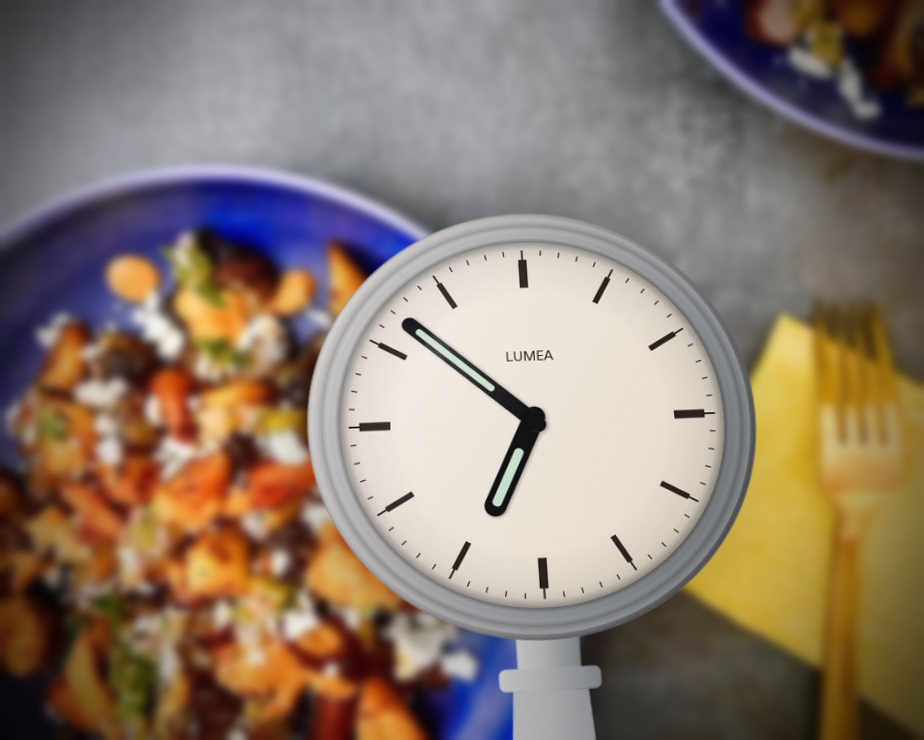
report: 6,52
